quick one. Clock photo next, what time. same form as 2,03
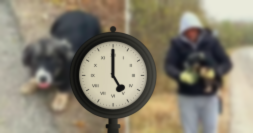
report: 5,00
